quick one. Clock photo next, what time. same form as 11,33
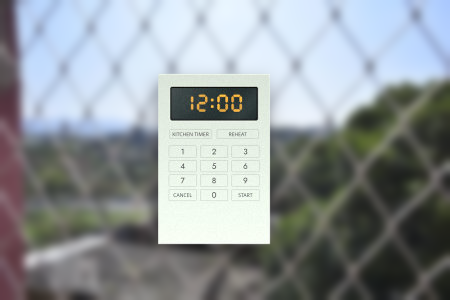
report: 12,00
